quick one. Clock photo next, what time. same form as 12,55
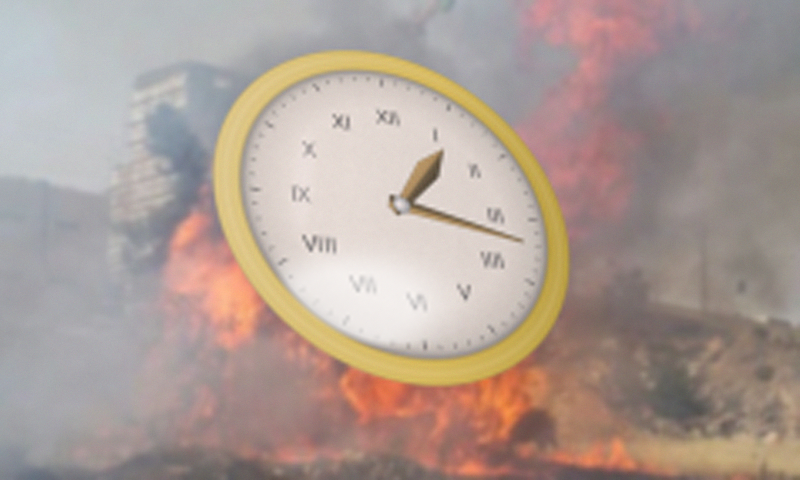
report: 1,17
